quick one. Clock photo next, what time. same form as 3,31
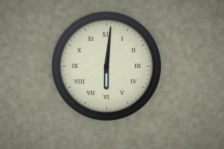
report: 6,01
